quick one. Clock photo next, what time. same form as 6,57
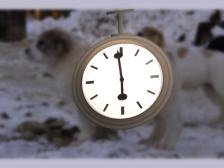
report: 5,59
